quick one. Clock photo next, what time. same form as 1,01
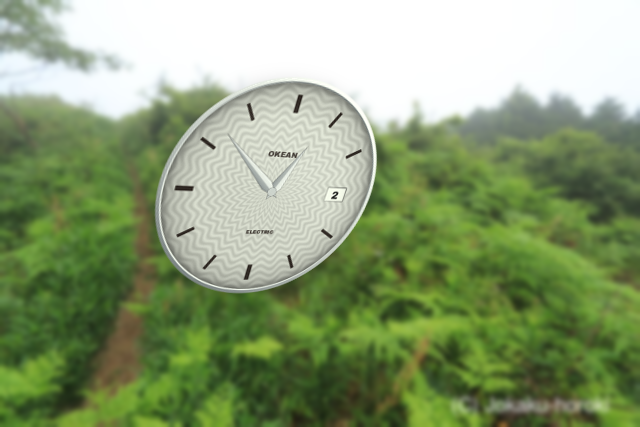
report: 12,52
